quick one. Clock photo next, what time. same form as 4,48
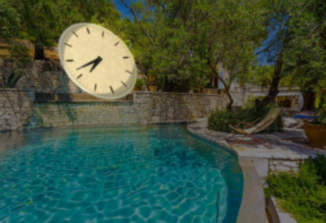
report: 7,42
